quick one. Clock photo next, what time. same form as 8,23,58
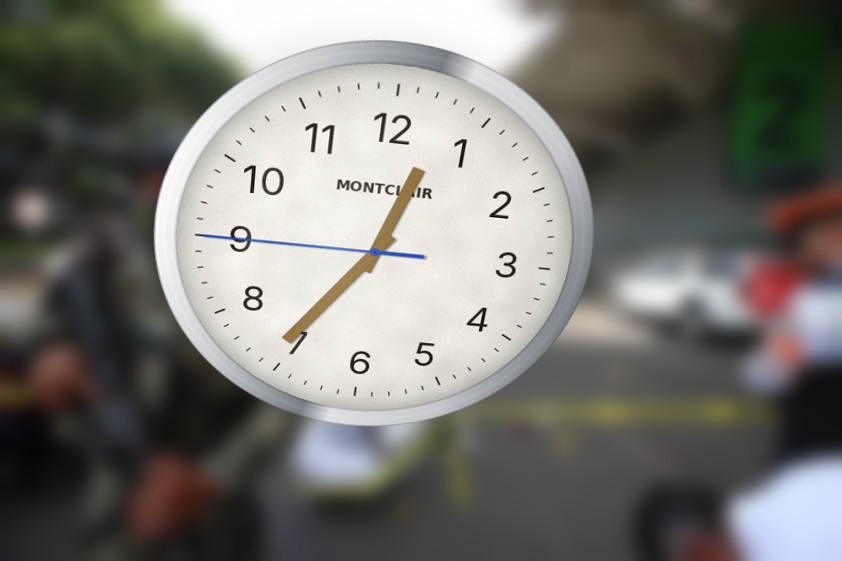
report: 12,35,45
